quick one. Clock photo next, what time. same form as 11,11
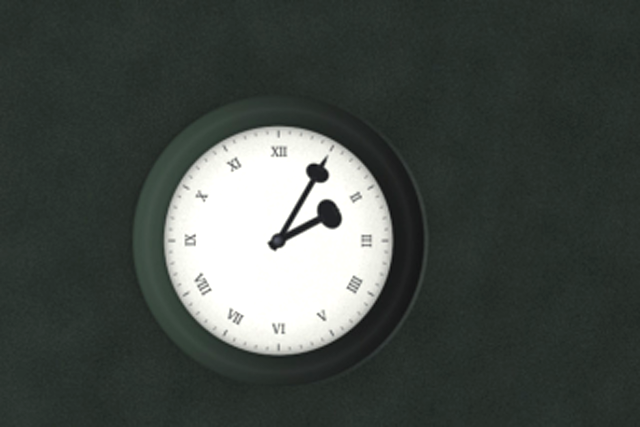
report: 2,05
